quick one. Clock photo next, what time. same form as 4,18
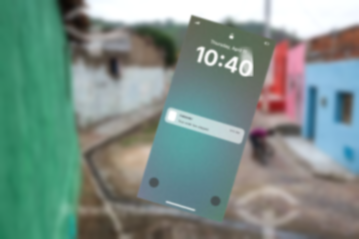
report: 10,40
